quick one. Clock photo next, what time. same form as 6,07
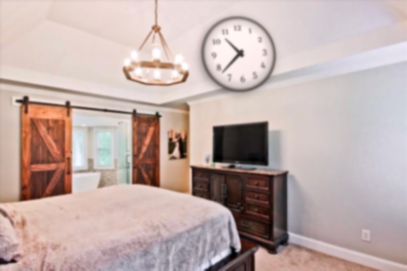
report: 10,38
